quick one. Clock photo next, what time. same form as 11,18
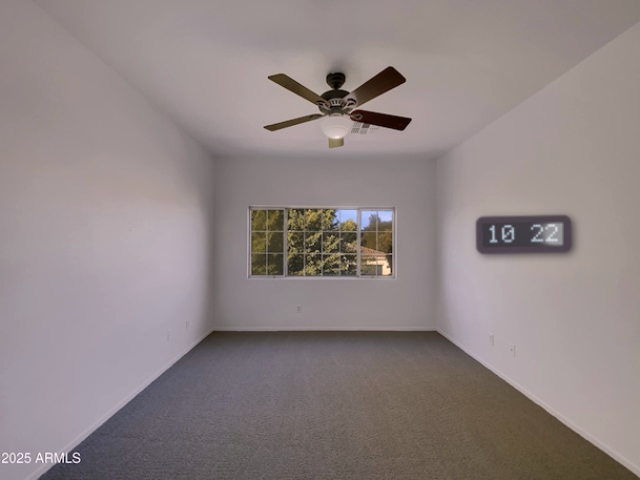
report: 10,22
